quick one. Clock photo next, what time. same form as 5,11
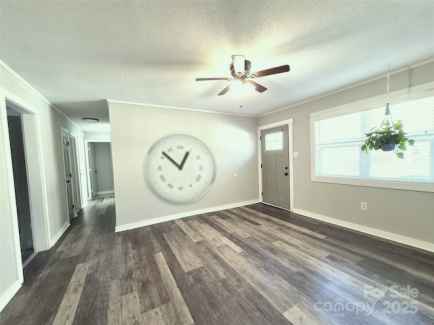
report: 12,52
